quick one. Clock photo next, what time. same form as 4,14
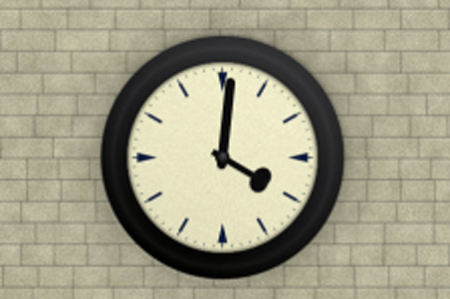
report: 4,01
